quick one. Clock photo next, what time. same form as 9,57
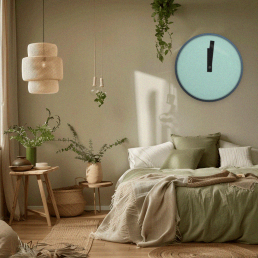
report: 12,01
